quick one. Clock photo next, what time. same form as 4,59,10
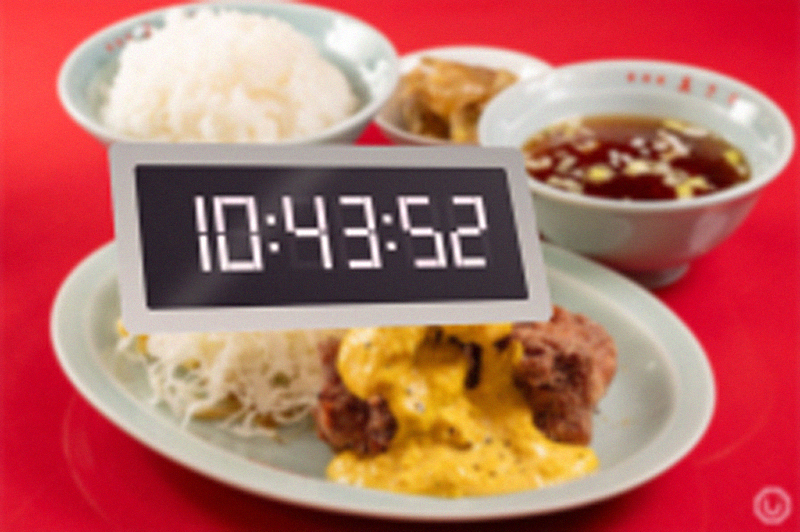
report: 10,43,52
